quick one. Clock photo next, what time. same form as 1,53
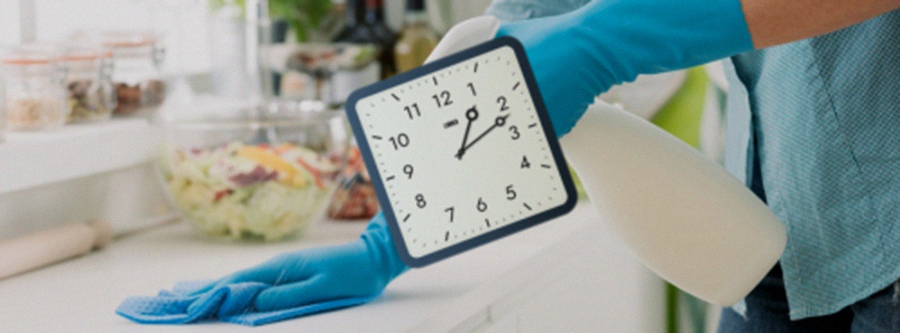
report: 1,12
